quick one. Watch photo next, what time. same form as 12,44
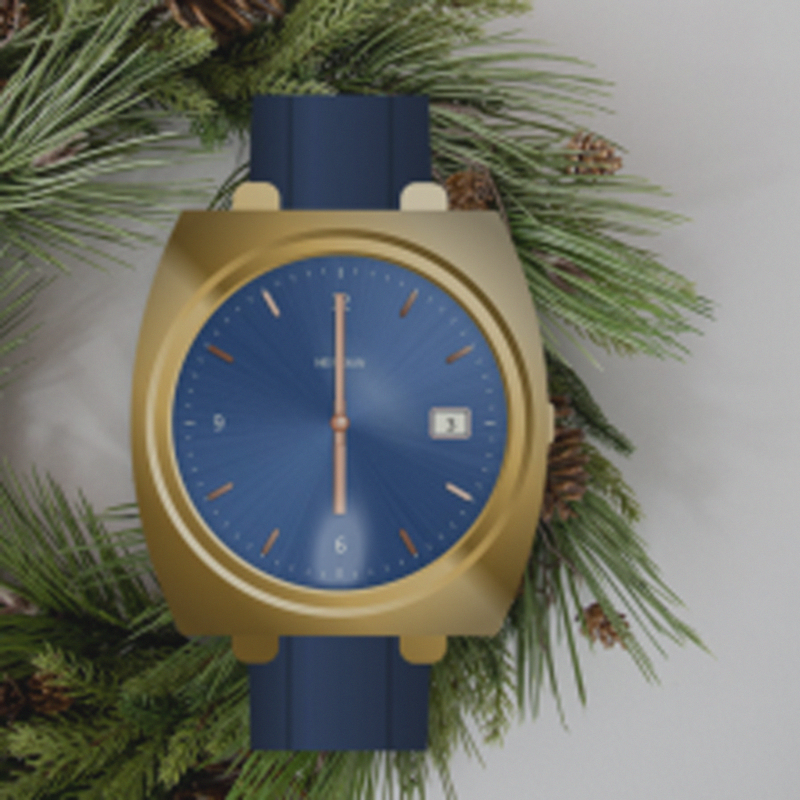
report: 6,00
